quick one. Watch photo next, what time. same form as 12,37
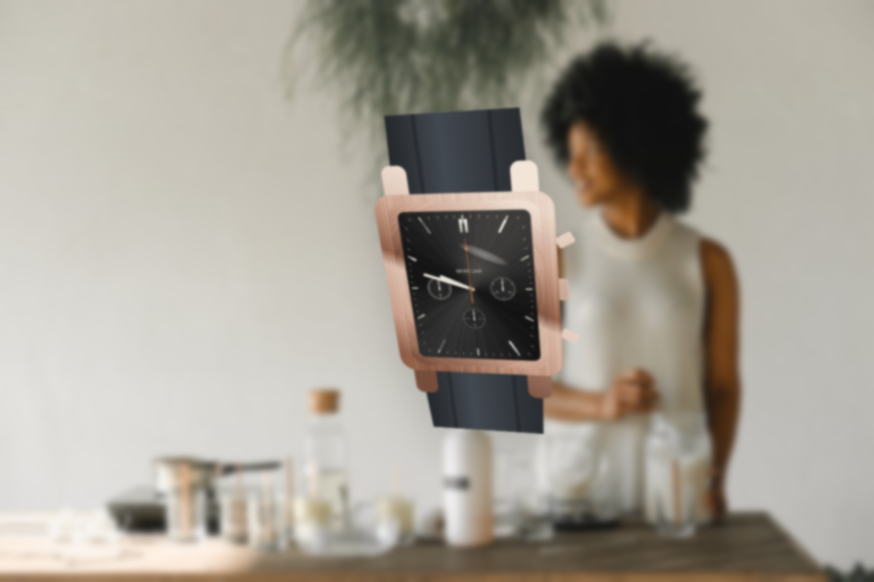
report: 9,48
